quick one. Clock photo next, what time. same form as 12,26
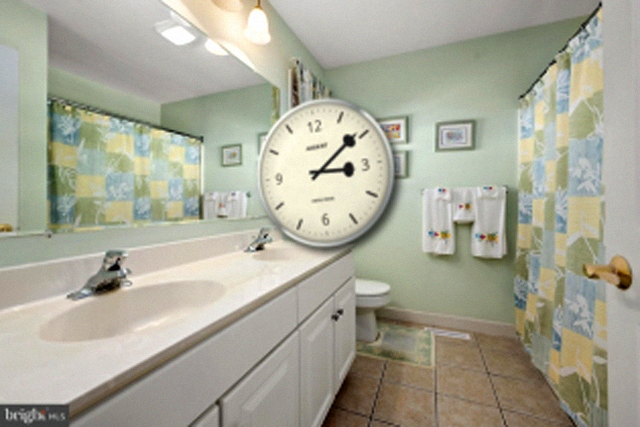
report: 3,09
